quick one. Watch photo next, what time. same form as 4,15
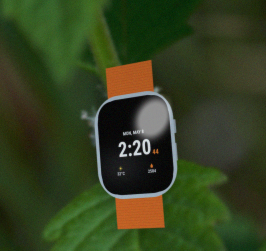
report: 2,20
